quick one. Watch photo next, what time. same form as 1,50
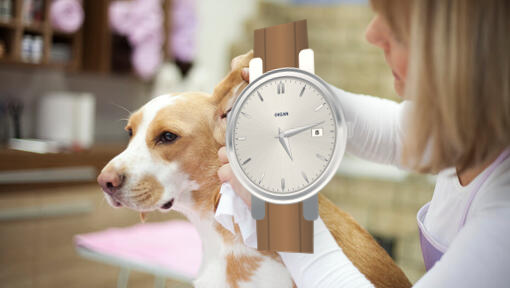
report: 5,13
